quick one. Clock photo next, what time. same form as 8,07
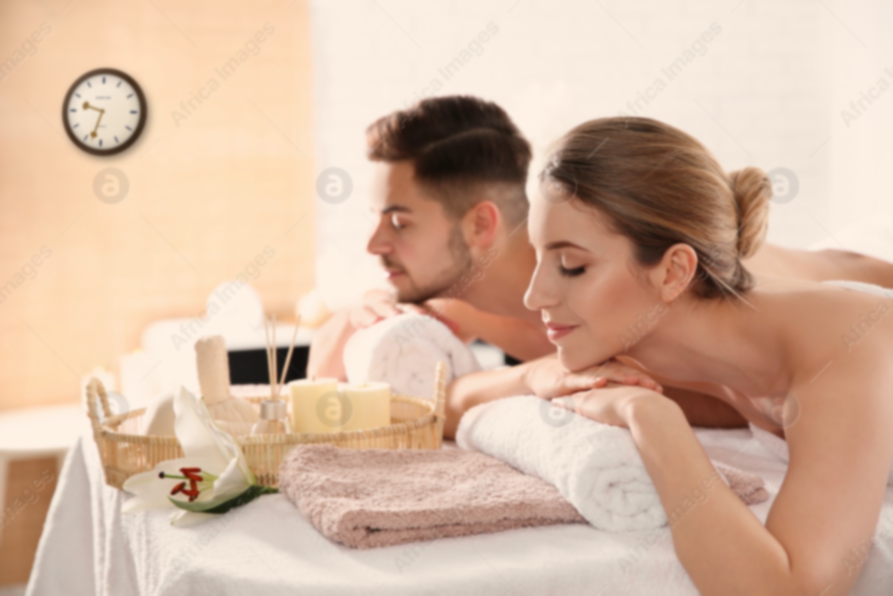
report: 9,33
